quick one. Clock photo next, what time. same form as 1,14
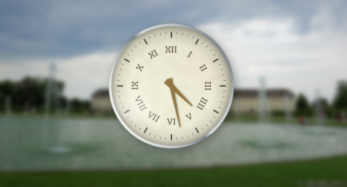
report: 4,28
